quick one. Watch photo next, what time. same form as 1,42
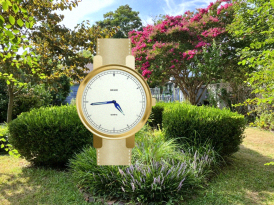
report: 4,44
